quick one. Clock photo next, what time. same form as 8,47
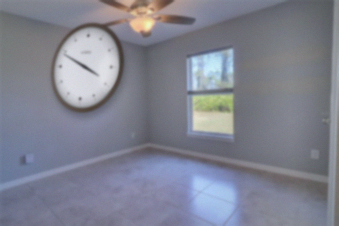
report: 3,49
